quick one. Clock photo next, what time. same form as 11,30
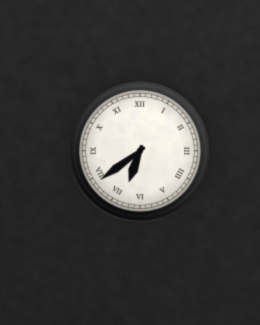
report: 6,39
